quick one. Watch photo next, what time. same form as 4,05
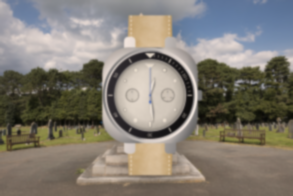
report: 12,29
